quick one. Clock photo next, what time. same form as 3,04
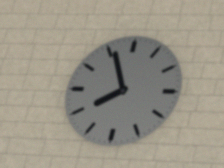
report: 7,56
